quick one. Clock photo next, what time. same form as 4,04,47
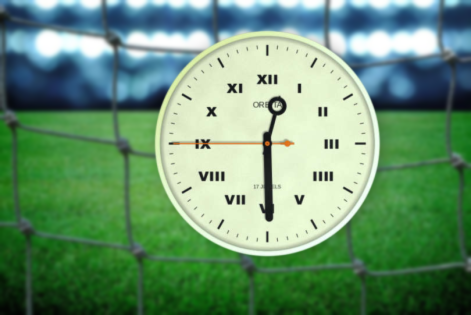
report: 12,29,45
